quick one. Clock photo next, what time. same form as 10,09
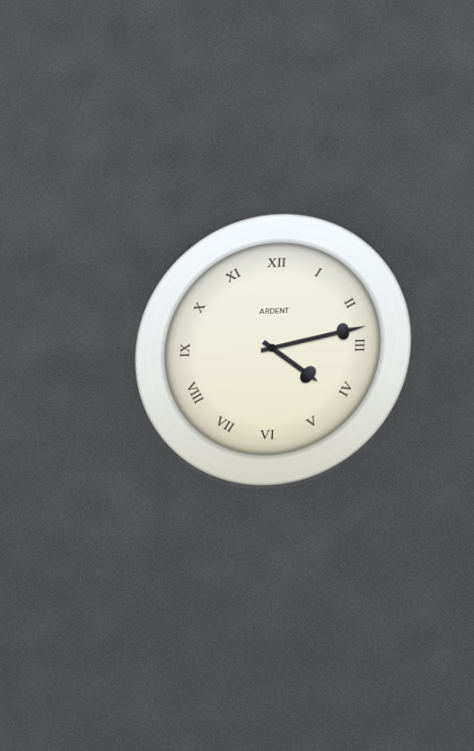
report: 4,13
